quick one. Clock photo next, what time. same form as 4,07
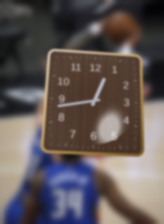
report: 12,43
